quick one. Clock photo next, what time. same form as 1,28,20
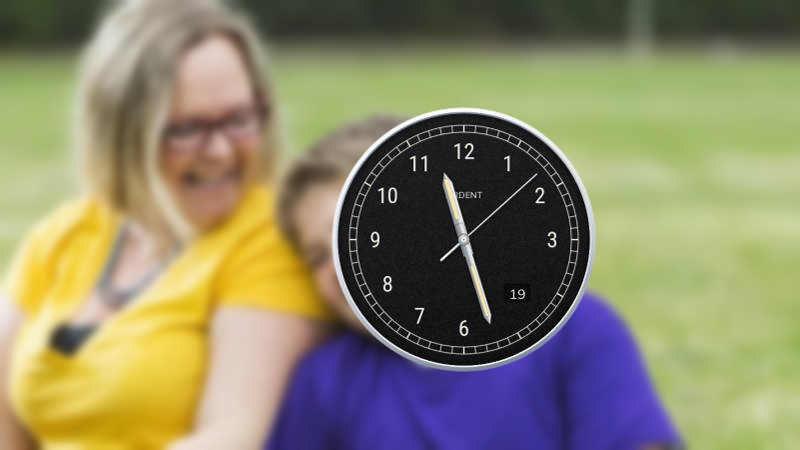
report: 11,27,08
